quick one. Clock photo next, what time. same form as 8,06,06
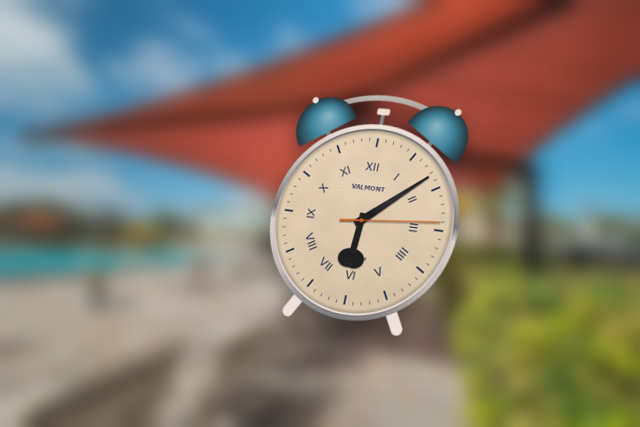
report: 6,08,14
